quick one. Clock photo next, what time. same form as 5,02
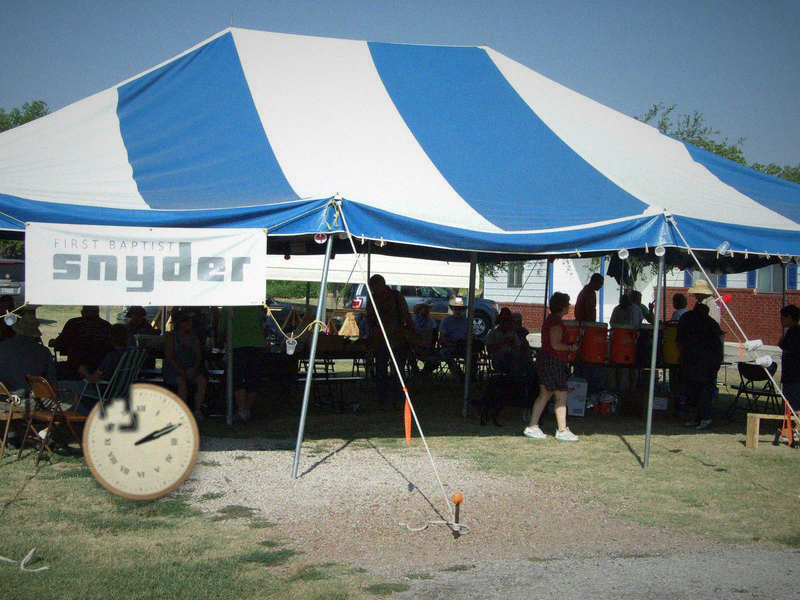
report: 2,11
